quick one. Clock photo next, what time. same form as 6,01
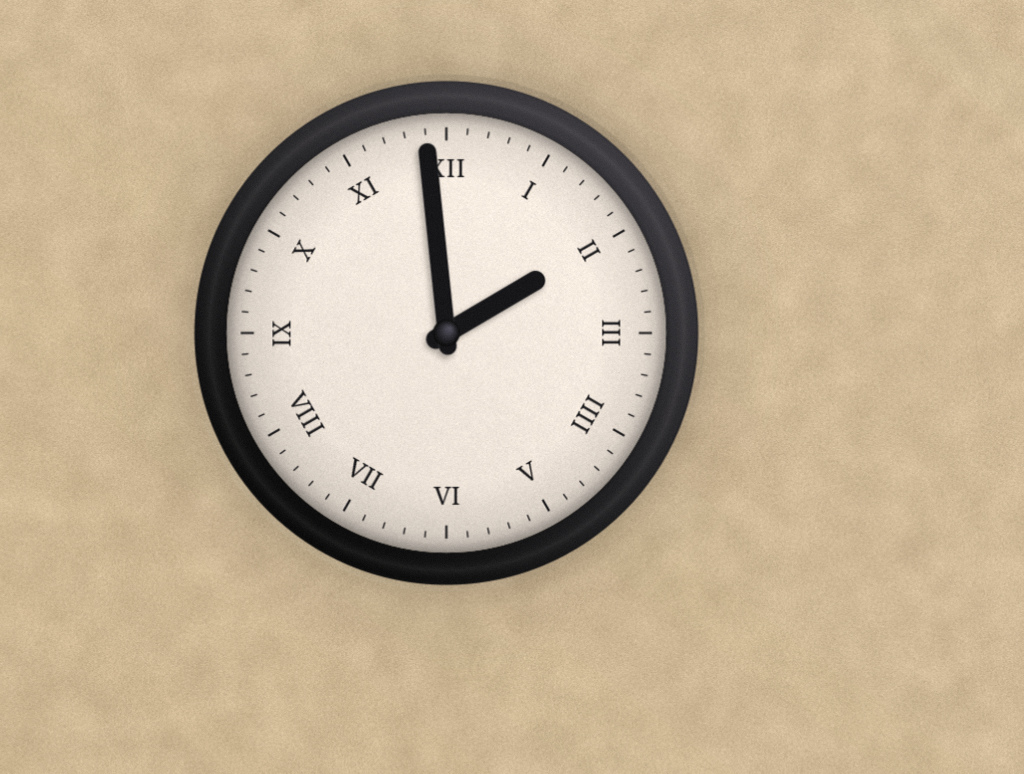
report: 1,59
